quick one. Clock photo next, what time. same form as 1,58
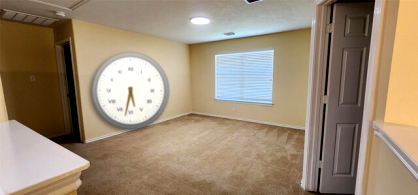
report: 5,32
